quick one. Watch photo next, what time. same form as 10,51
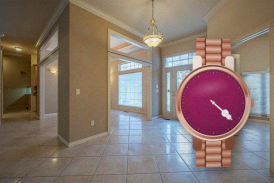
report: 4,22
